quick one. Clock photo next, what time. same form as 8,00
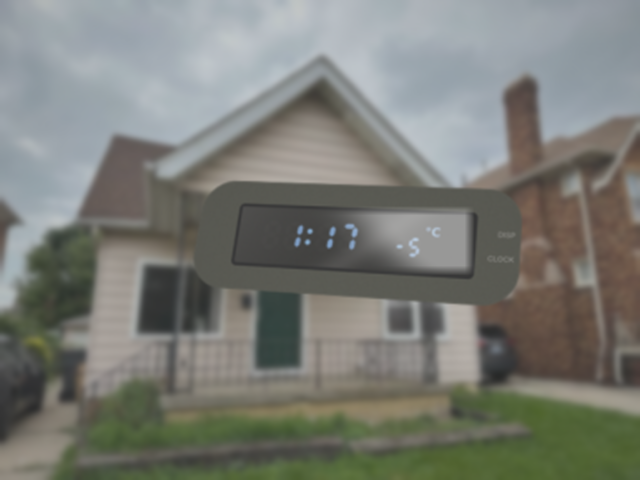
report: 1,17
